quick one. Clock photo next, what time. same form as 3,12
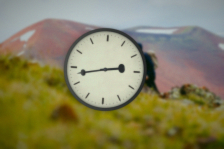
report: 2,43
